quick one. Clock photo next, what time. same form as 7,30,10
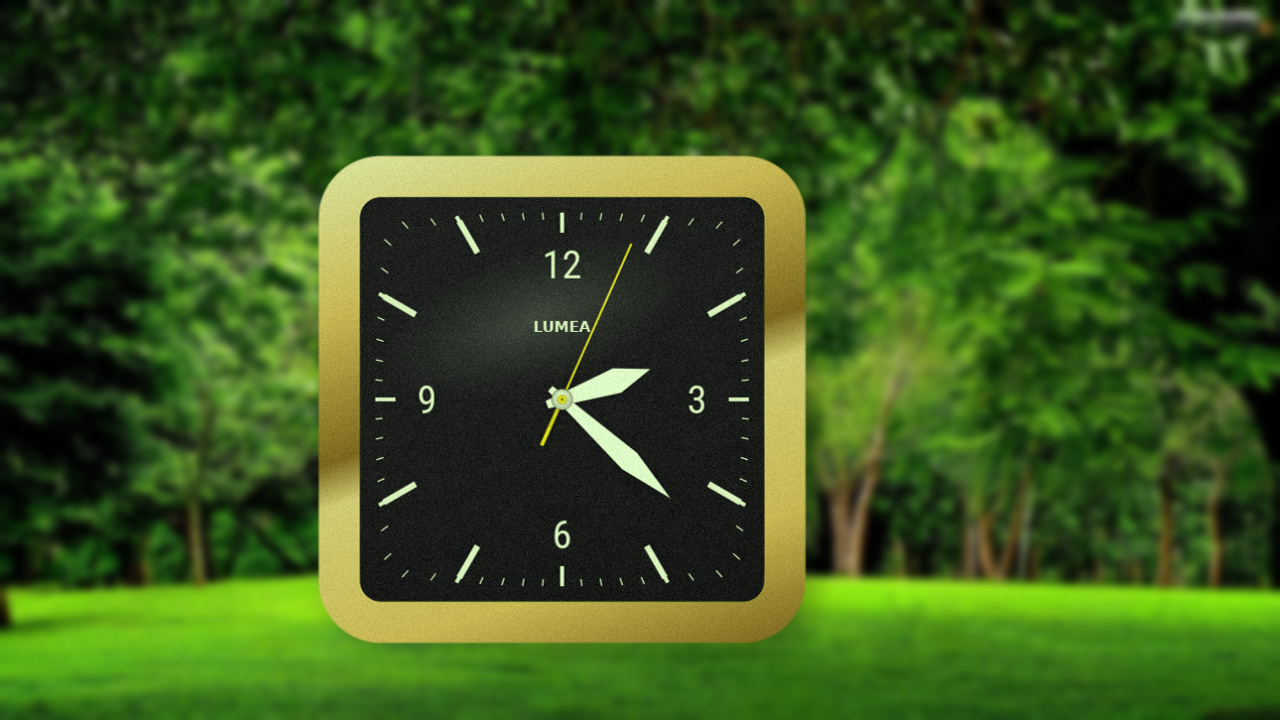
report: 2,22,04
